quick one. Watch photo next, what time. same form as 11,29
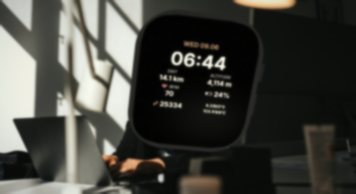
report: 6,44
